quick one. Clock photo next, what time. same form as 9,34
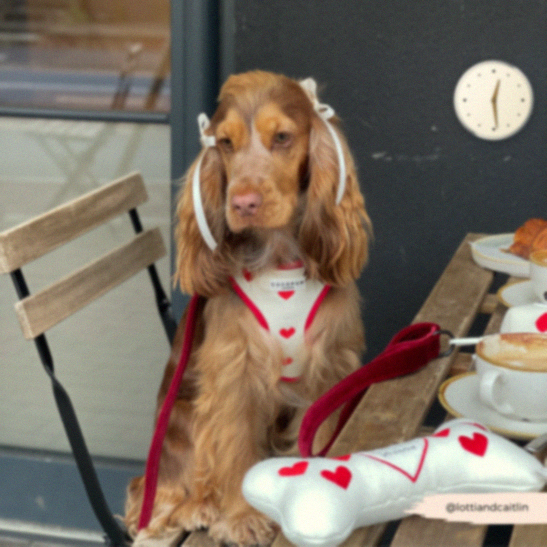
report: 12,29
